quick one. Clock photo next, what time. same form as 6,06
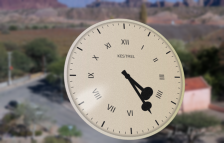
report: 4,25
